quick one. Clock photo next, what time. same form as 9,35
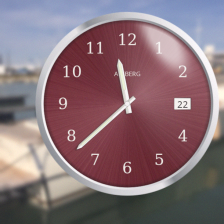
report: 11,38
